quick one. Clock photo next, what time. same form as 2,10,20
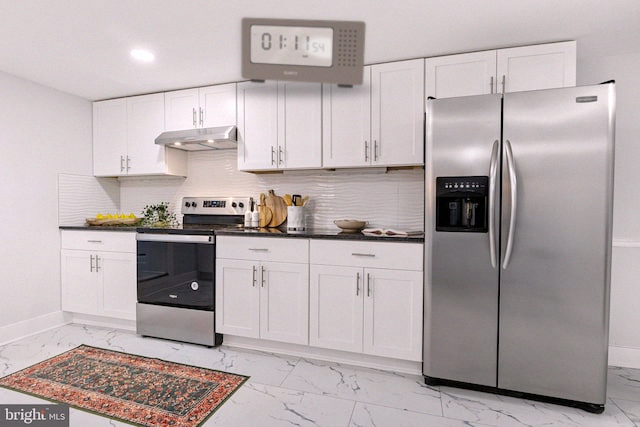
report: 1,11,54
